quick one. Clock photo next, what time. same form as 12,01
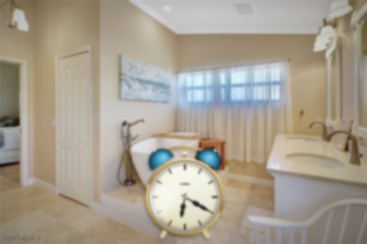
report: 6,20
